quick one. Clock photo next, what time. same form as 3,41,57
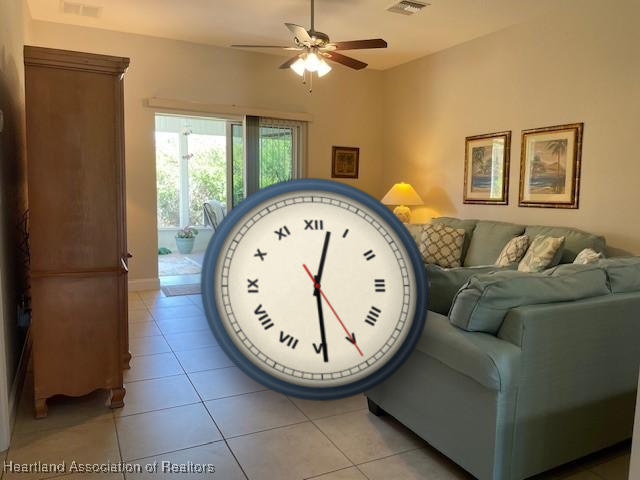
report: 12,29,25
